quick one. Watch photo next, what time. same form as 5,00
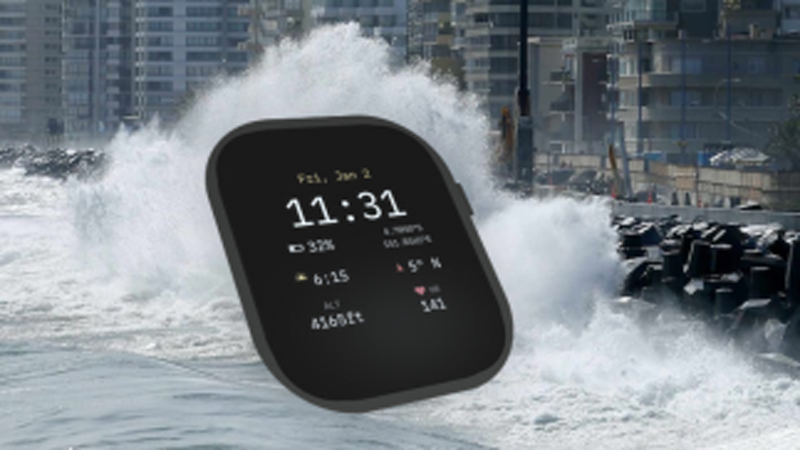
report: 11,31
